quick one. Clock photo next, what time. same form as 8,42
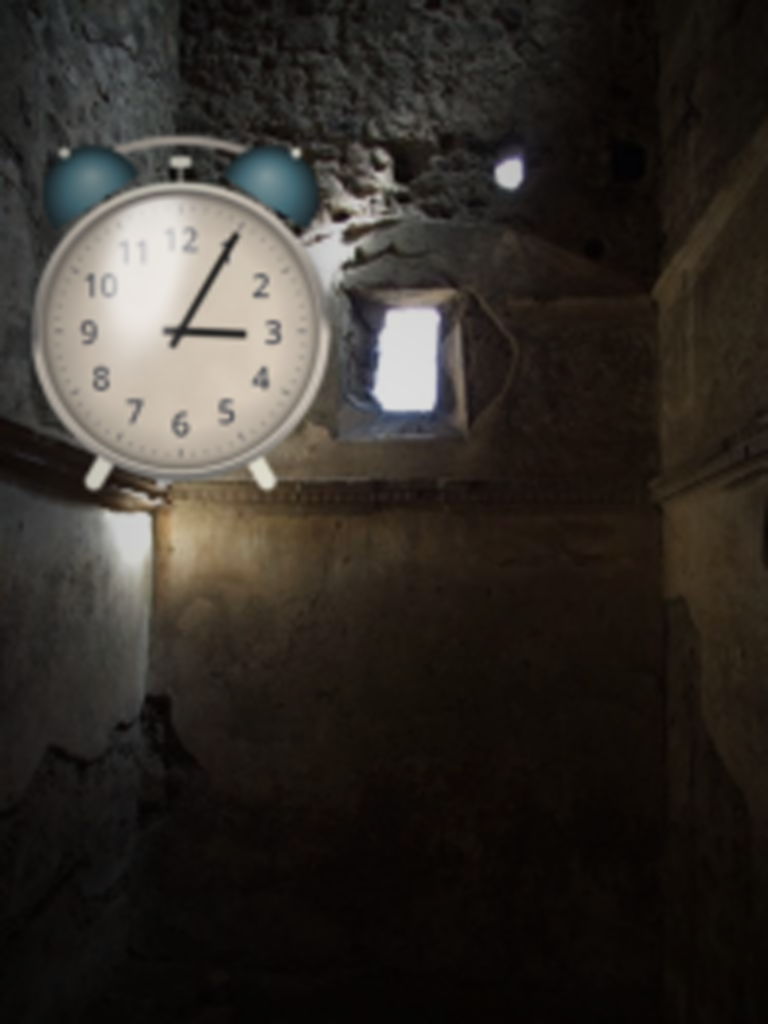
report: 3,05
